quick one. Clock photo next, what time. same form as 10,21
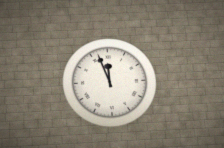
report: 11,57
